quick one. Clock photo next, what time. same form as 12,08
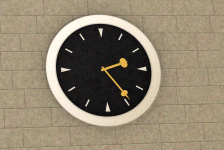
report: 2,24
